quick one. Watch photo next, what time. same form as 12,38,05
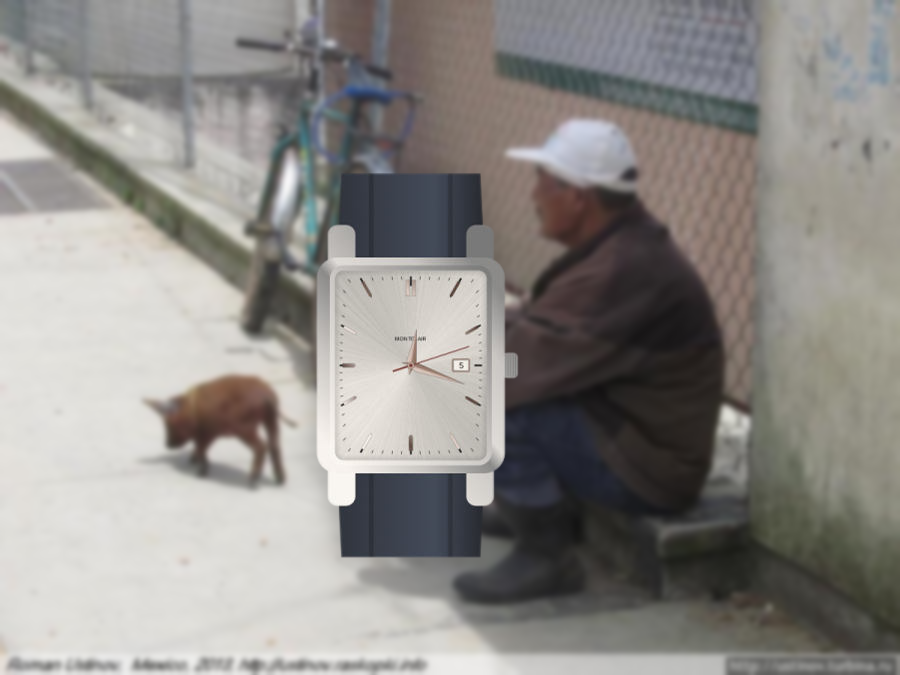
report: 12,18,12
